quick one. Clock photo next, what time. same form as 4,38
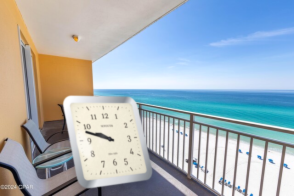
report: 9,48
